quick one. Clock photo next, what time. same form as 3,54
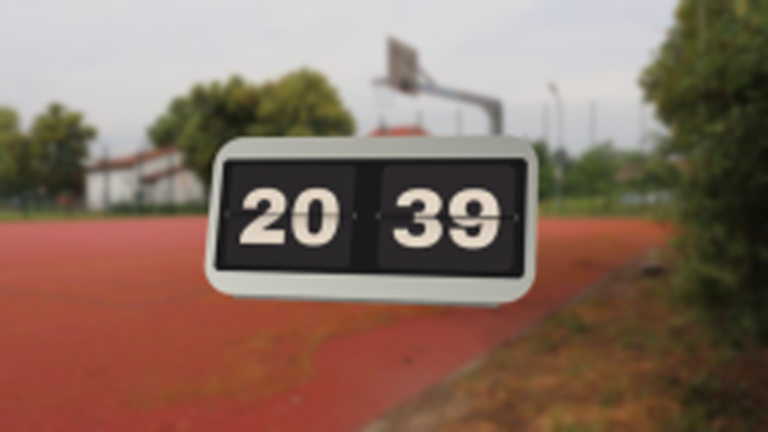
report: 20,39
